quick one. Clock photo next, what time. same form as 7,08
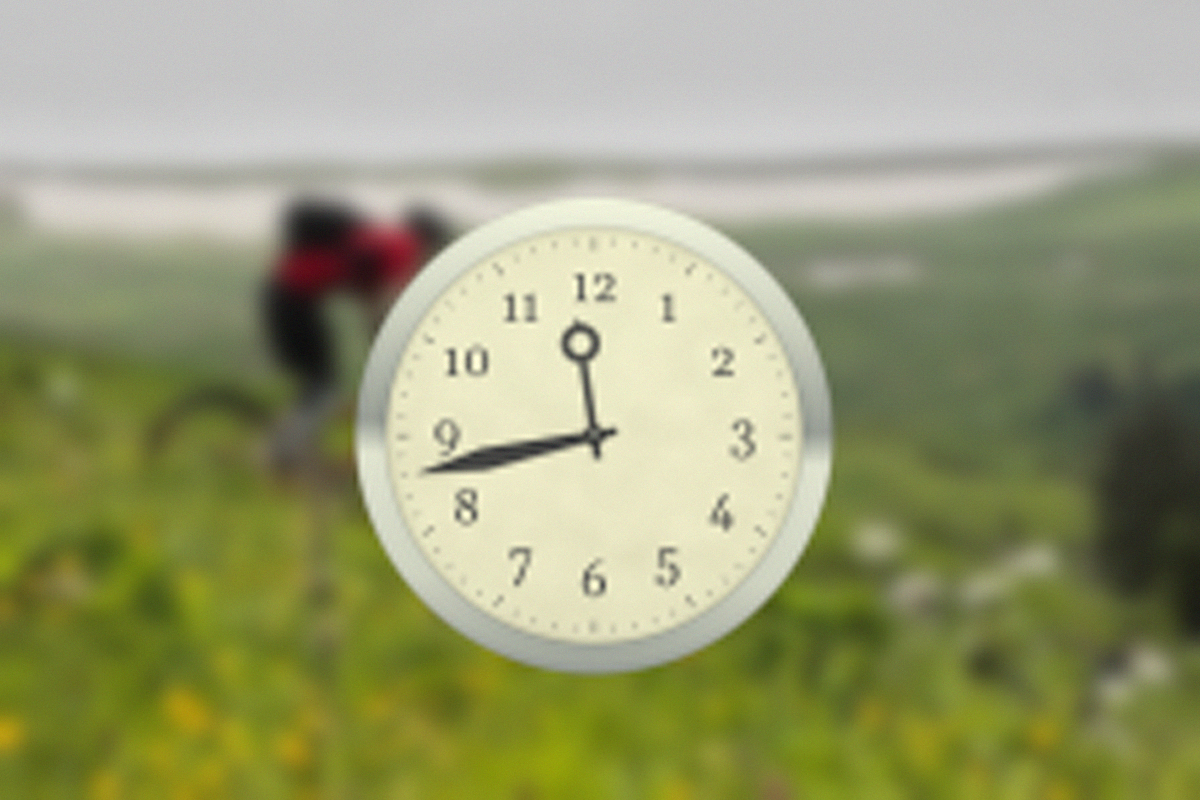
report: 11,43
